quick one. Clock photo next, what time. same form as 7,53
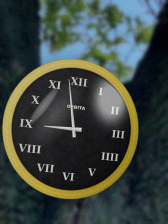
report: 8,58
